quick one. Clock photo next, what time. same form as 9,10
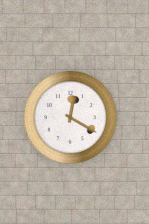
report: 12,20
